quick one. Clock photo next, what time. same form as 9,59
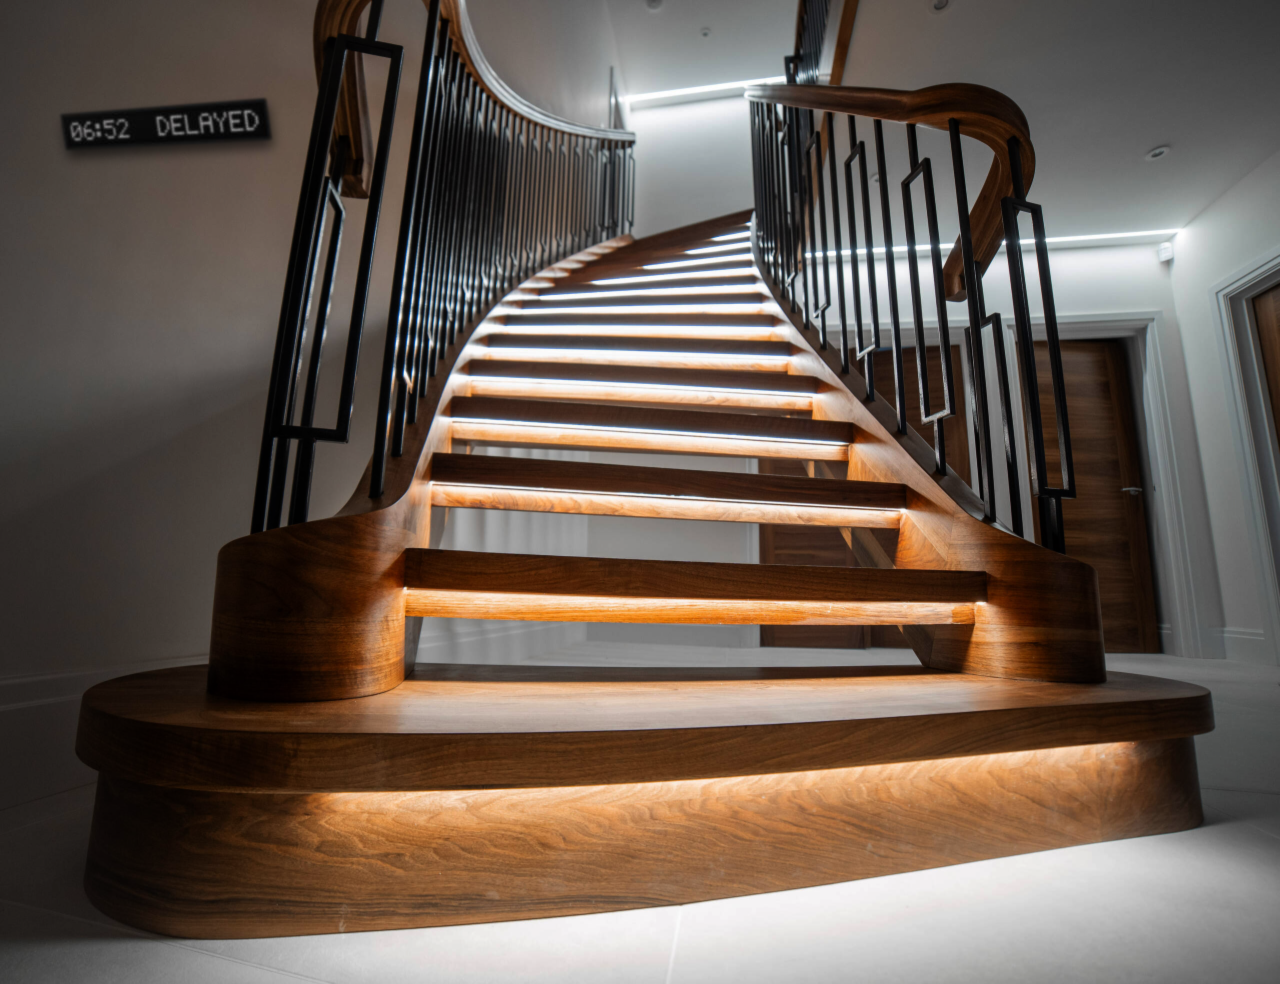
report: 6,52
